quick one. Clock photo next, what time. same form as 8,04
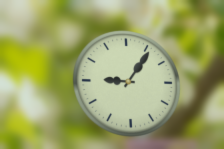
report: 9,06
